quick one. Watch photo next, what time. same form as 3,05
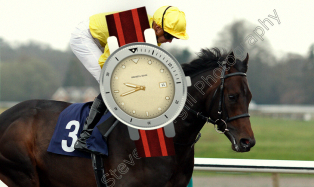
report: 9,43
